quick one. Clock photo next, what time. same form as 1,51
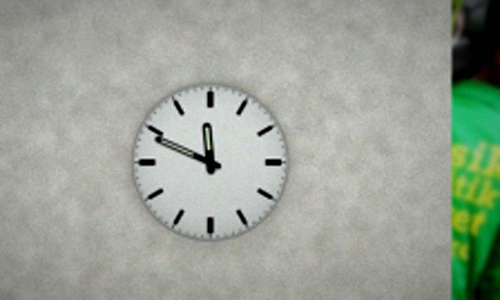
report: 11,49
